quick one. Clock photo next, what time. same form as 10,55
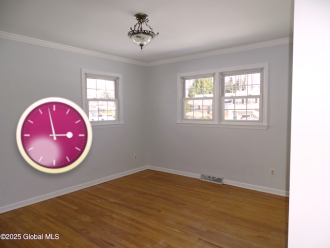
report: 2,58
